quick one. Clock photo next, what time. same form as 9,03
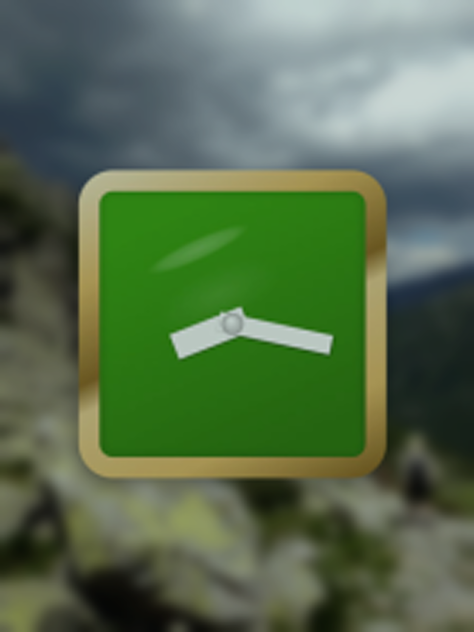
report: 8,17
